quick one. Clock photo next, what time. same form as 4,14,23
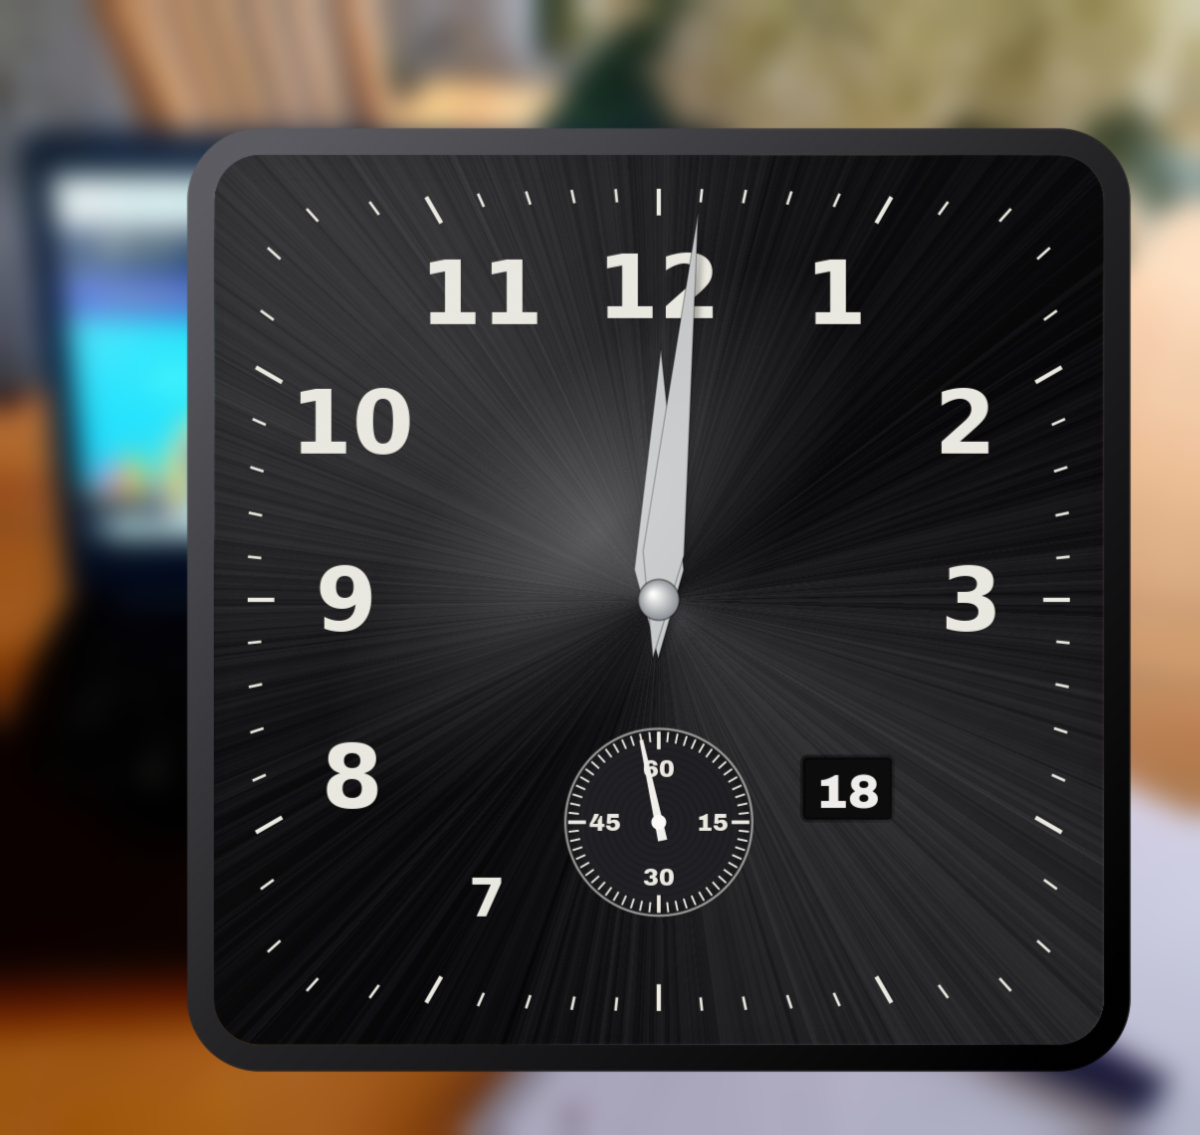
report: 12,00,58
